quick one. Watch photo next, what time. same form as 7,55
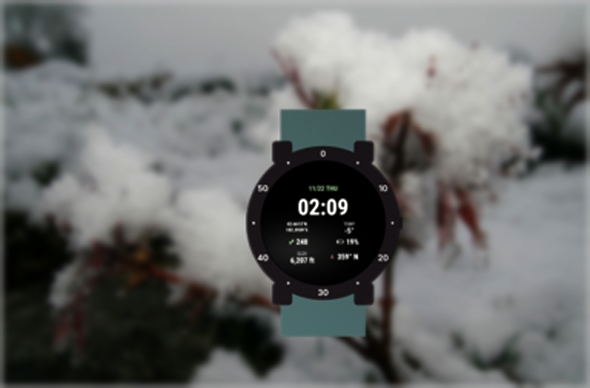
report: 2,09
